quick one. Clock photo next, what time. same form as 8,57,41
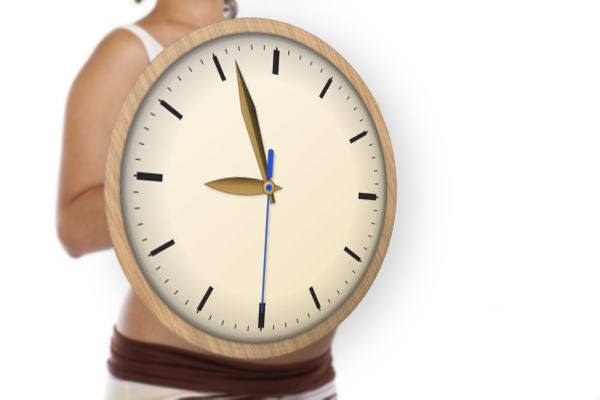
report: 8,56,30
